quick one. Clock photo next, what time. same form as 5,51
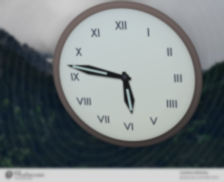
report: 5,47
